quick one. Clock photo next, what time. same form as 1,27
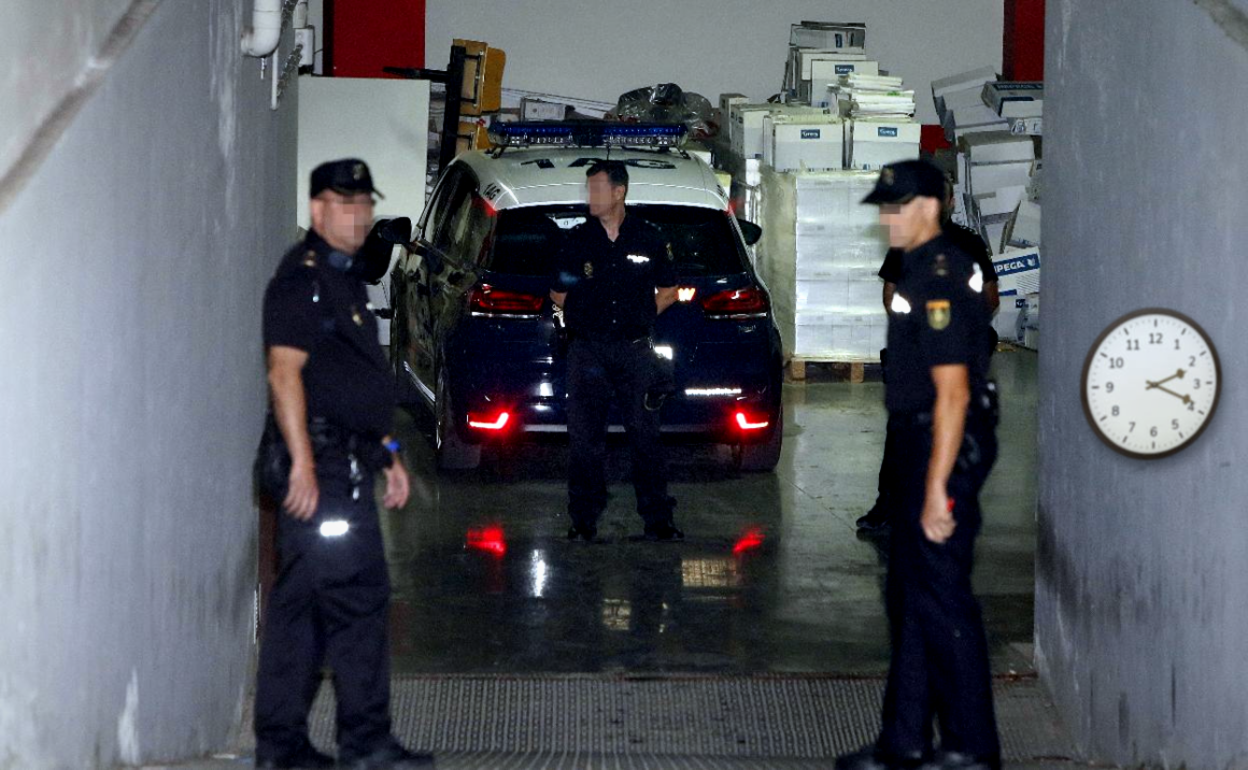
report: 2,19
